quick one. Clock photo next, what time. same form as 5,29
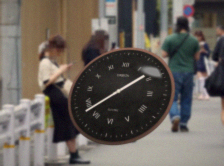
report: 1,38
